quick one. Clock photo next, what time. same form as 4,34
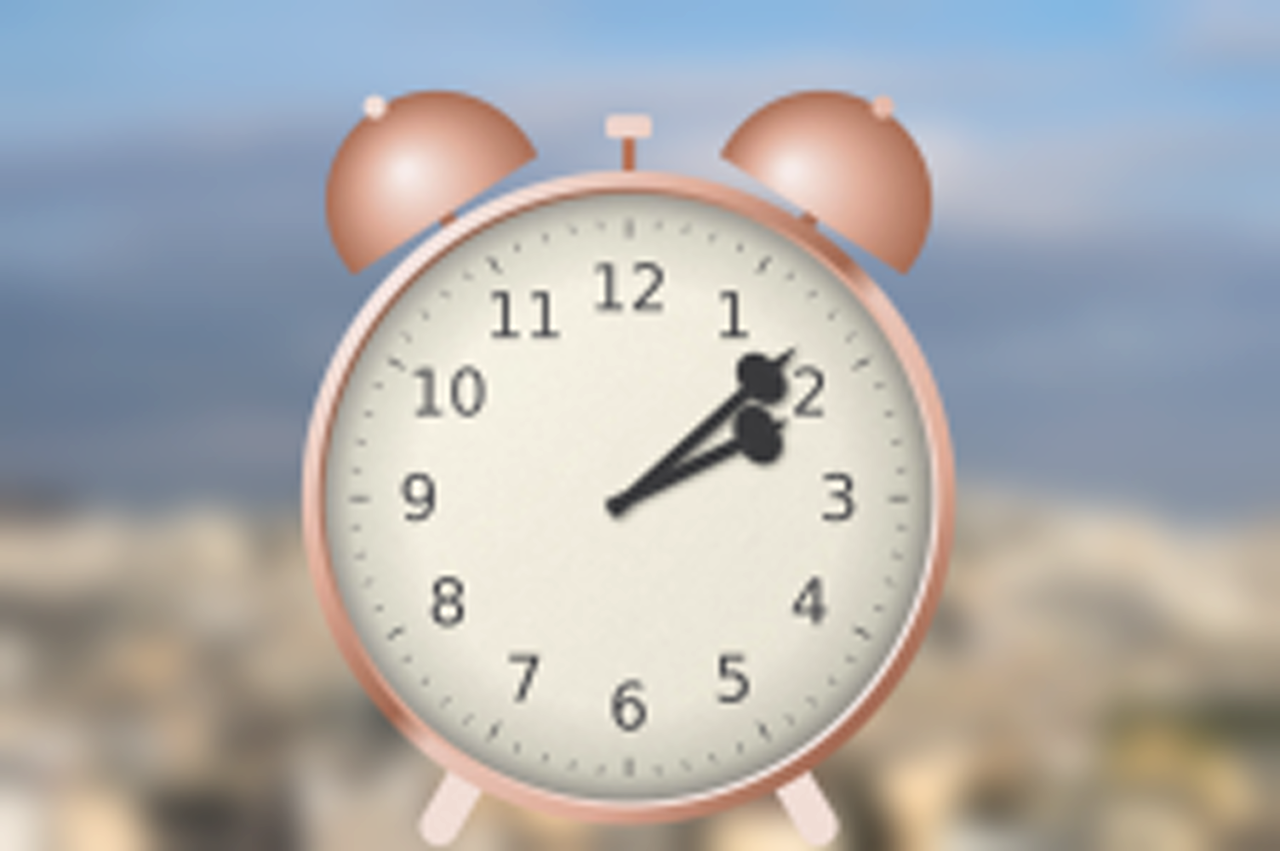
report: 2,08
